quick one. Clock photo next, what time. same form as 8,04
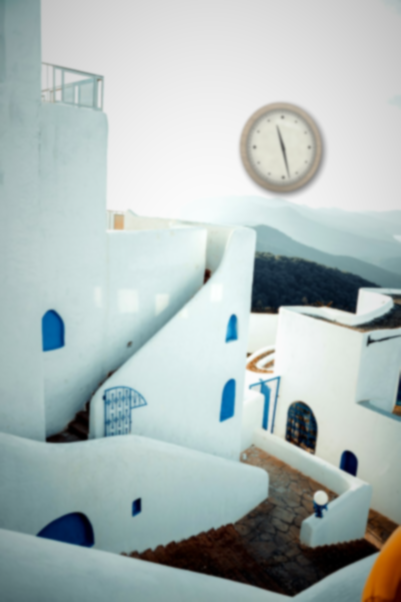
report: 11,28
